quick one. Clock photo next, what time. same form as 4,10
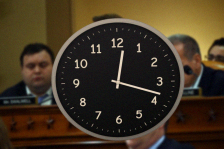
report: 12,18
